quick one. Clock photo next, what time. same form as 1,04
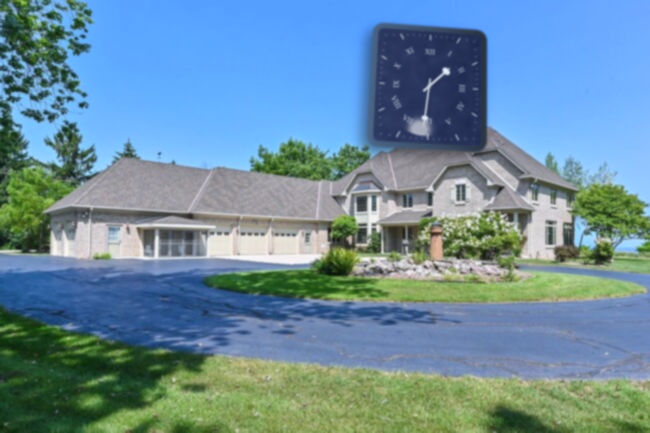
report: 1,31
